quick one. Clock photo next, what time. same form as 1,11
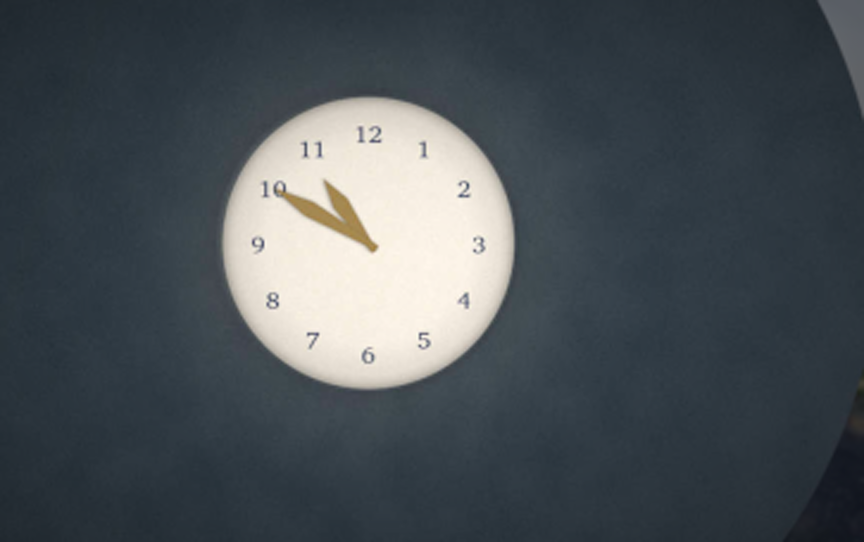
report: 10,50
